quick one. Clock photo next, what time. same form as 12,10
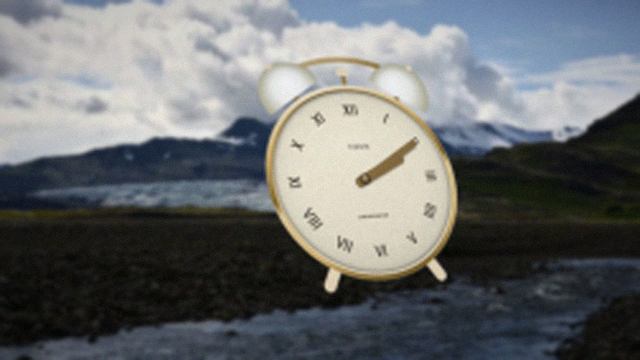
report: 2,10
